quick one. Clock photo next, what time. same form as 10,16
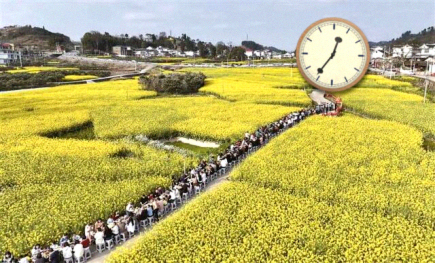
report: 12,36
